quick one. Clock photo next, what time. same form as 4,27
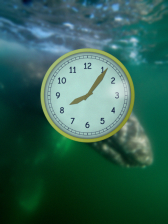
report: 8,06
